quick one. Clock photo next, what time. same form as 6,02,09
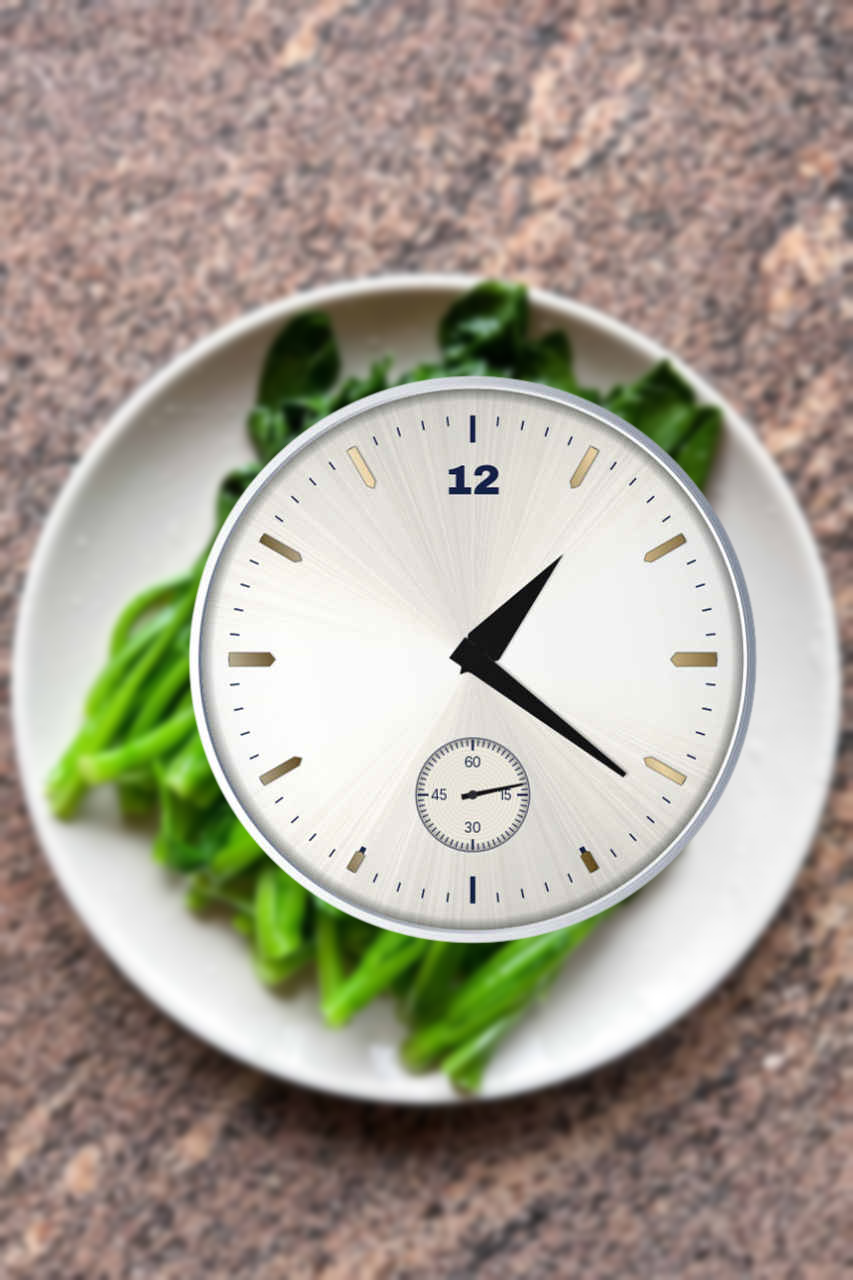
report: 1,21,13
